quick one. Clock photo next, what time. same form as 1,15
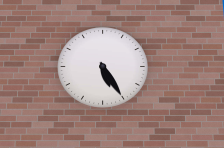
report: 5,25
